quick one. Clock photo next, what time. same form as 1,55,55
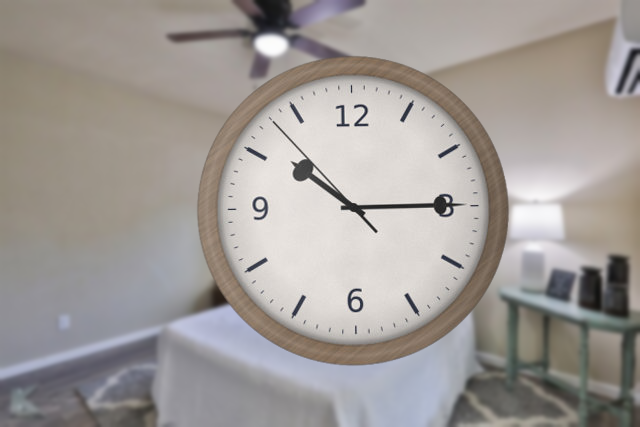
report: 10,14,53
